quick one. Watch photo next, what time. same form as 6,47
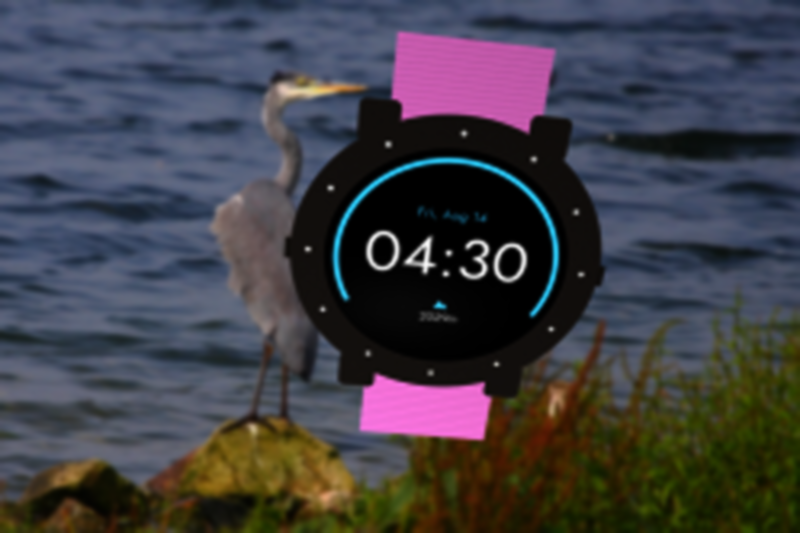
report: 4,30
